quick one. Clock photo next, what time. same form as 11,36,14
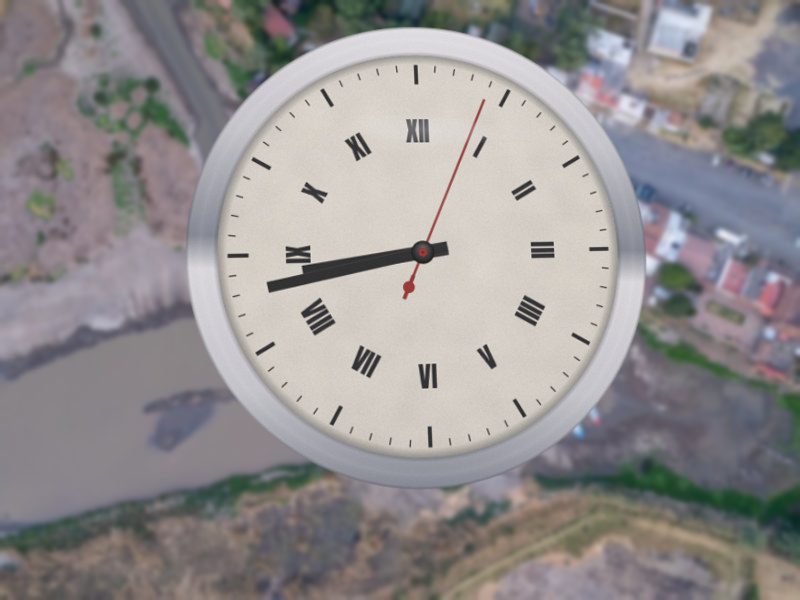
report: 8,43,04
